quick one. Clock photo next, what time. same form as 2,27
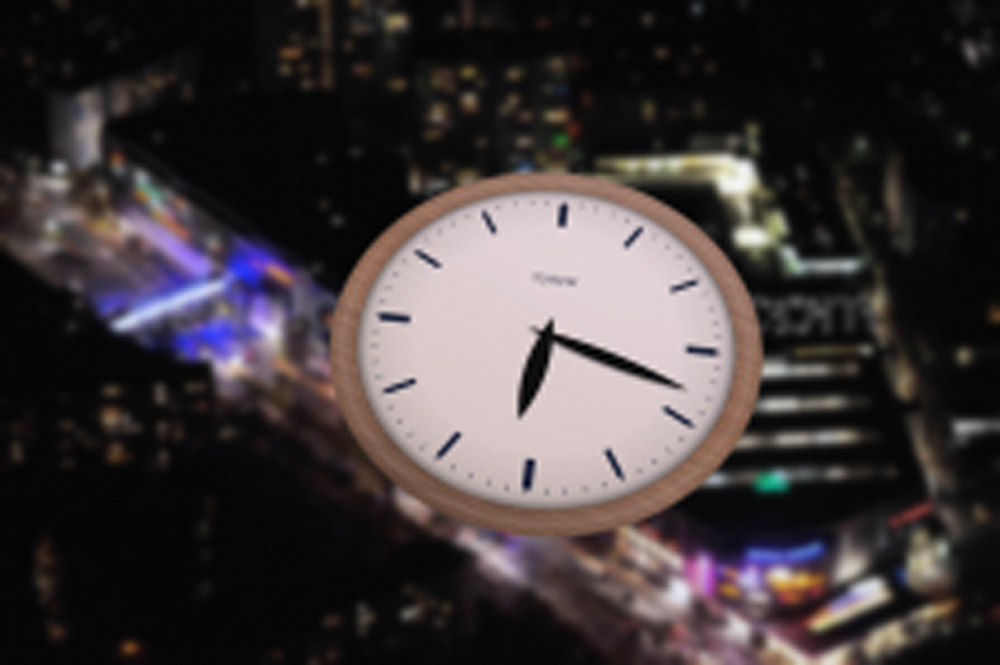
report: 6,18
